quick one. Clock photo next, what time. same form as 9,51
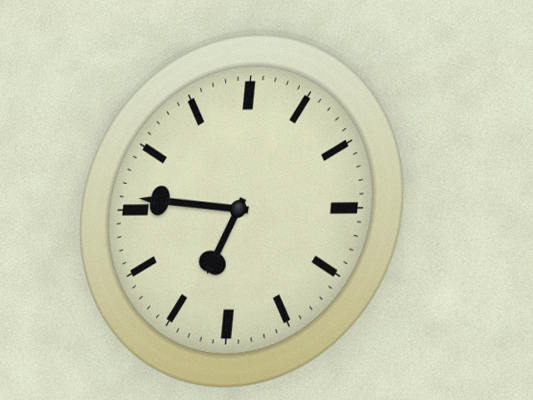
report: 6,46
